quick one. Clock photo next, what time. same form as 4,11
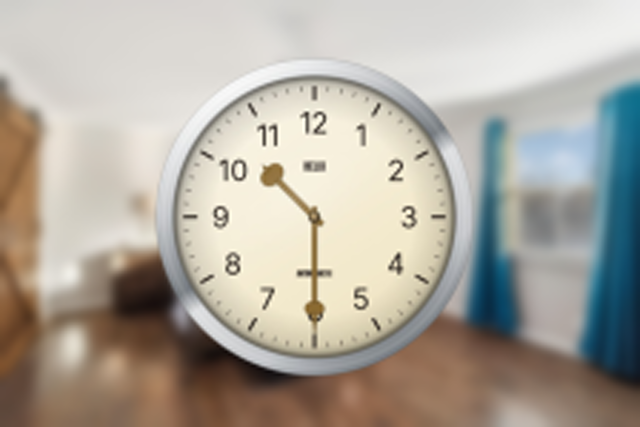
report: 10,30
